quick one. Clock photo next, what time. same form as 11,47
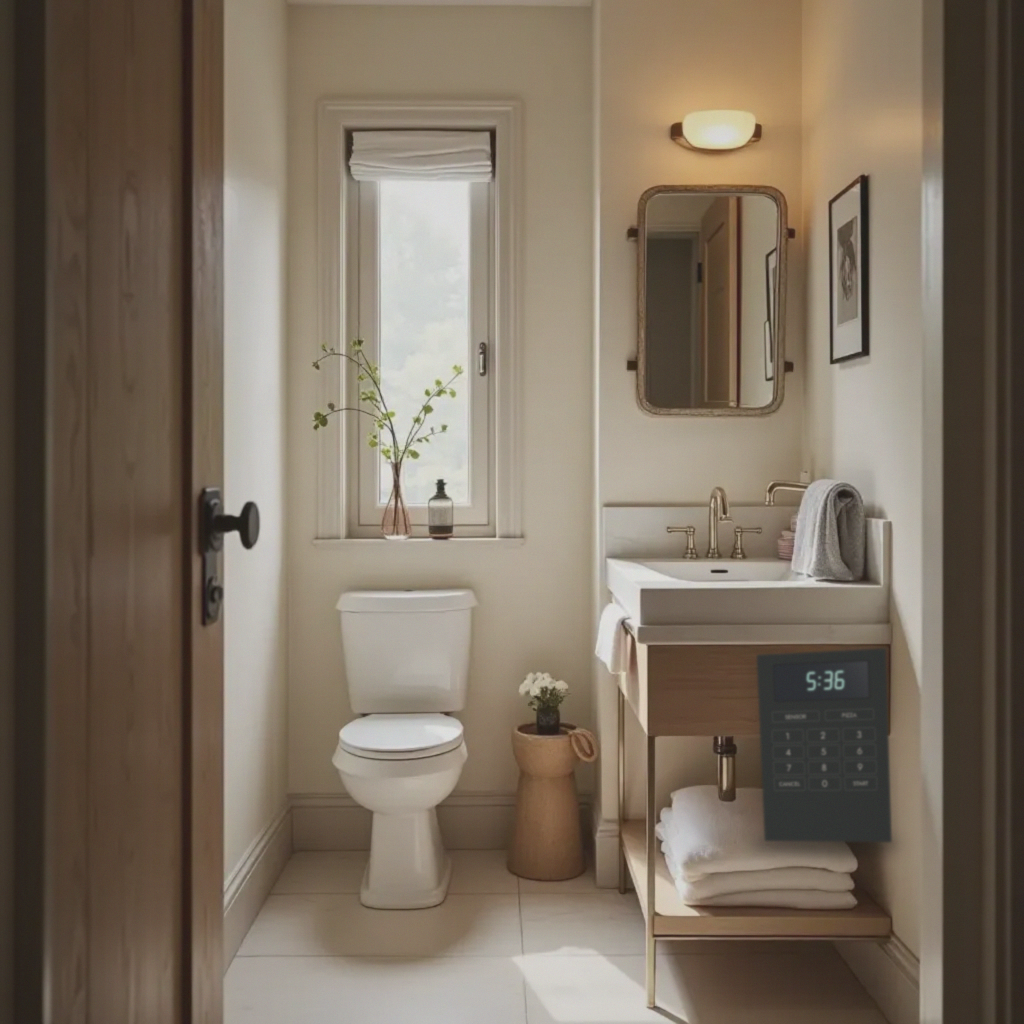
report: 5,36
